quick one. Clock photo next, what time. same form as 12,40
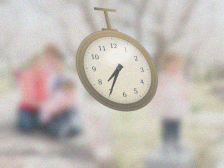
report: 7,35
